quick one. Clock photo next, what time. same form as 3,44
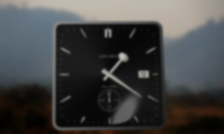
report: 1,21
